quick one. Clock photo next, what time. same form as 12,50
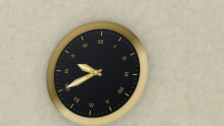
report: 9,40
